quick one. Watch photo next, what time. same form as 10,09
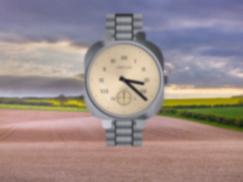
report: 3,22
